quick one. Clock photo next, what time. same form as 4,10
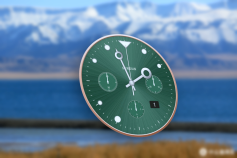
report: 1,57
